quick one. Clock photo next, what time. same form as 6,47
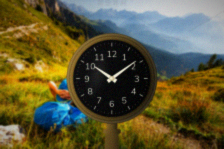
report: 10,09
